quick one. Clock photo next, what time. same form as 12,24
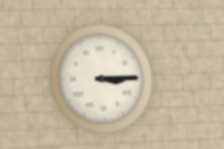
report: 3,15
